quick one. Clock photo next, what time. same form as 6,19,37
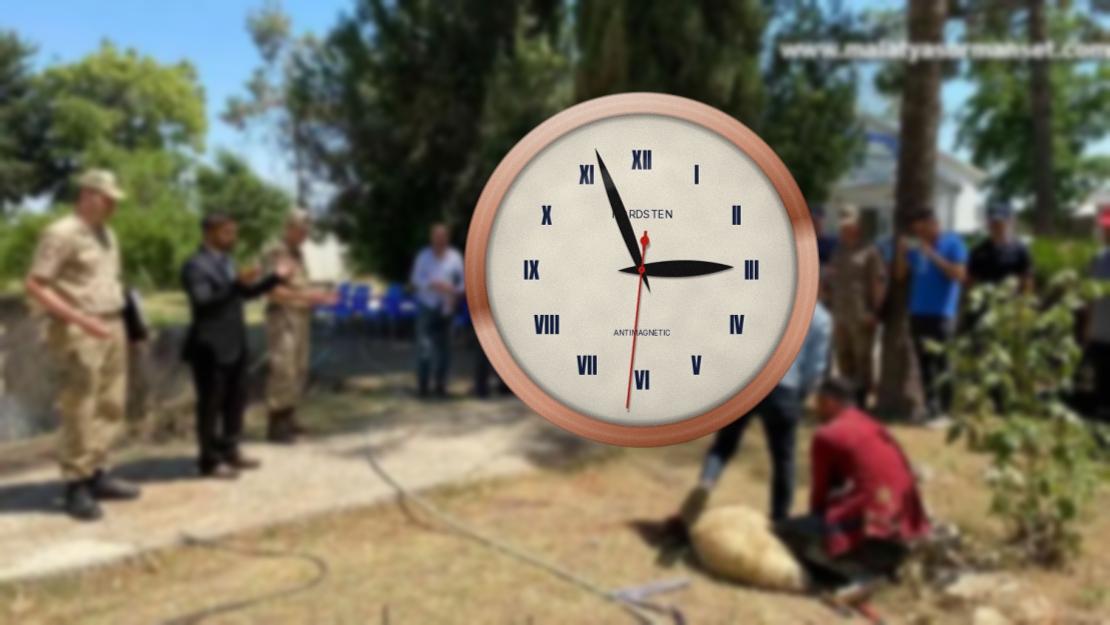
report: 2,56,31
